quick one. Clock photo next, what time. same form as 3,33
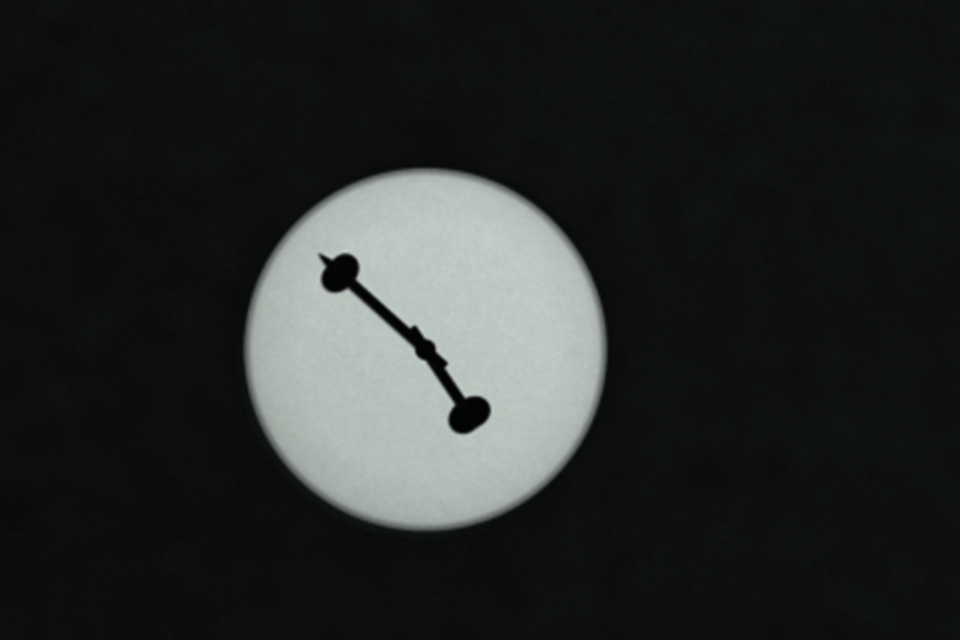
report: 4,52
